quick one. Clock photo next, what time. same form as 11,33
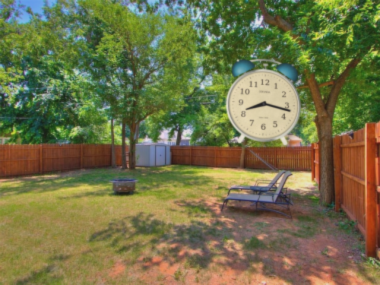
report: 8,17
